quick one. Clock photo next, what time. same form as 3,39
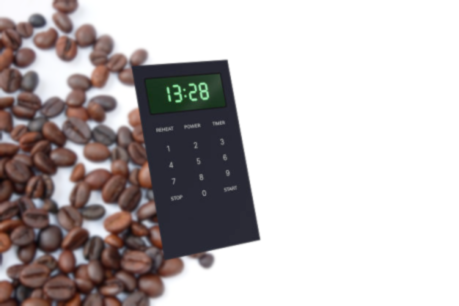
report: 13,28
